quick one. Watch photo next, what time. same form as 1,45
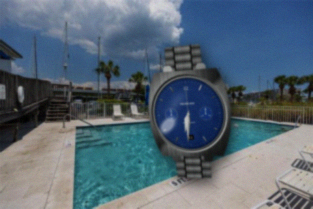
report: 6,31
